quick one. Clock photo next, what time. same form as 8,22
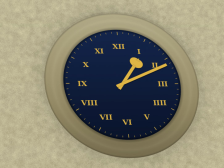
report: 1,11
